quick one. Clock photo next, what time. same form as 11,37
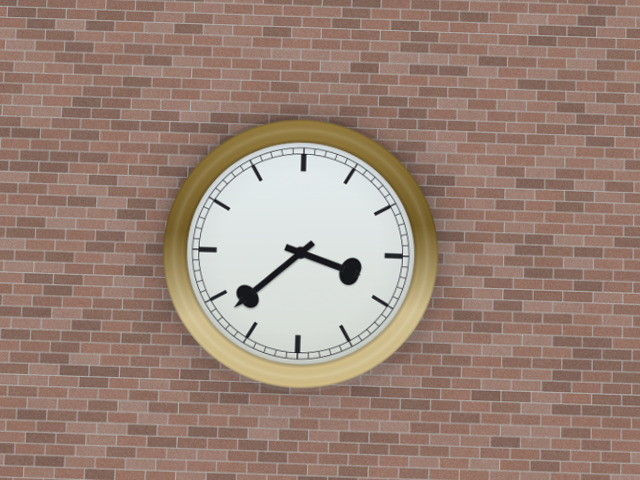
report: 3,38
